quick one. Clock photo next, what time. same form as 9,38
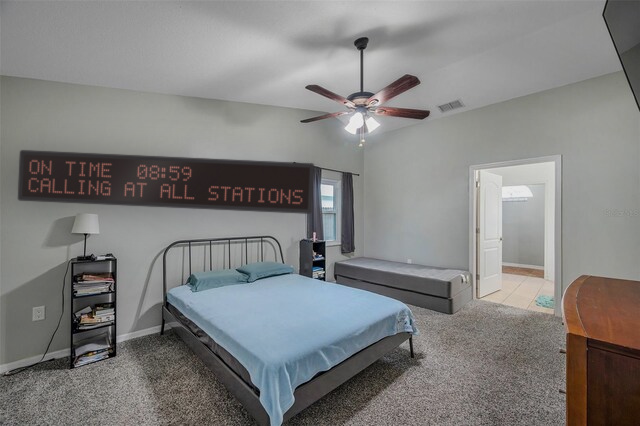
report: 8,59
